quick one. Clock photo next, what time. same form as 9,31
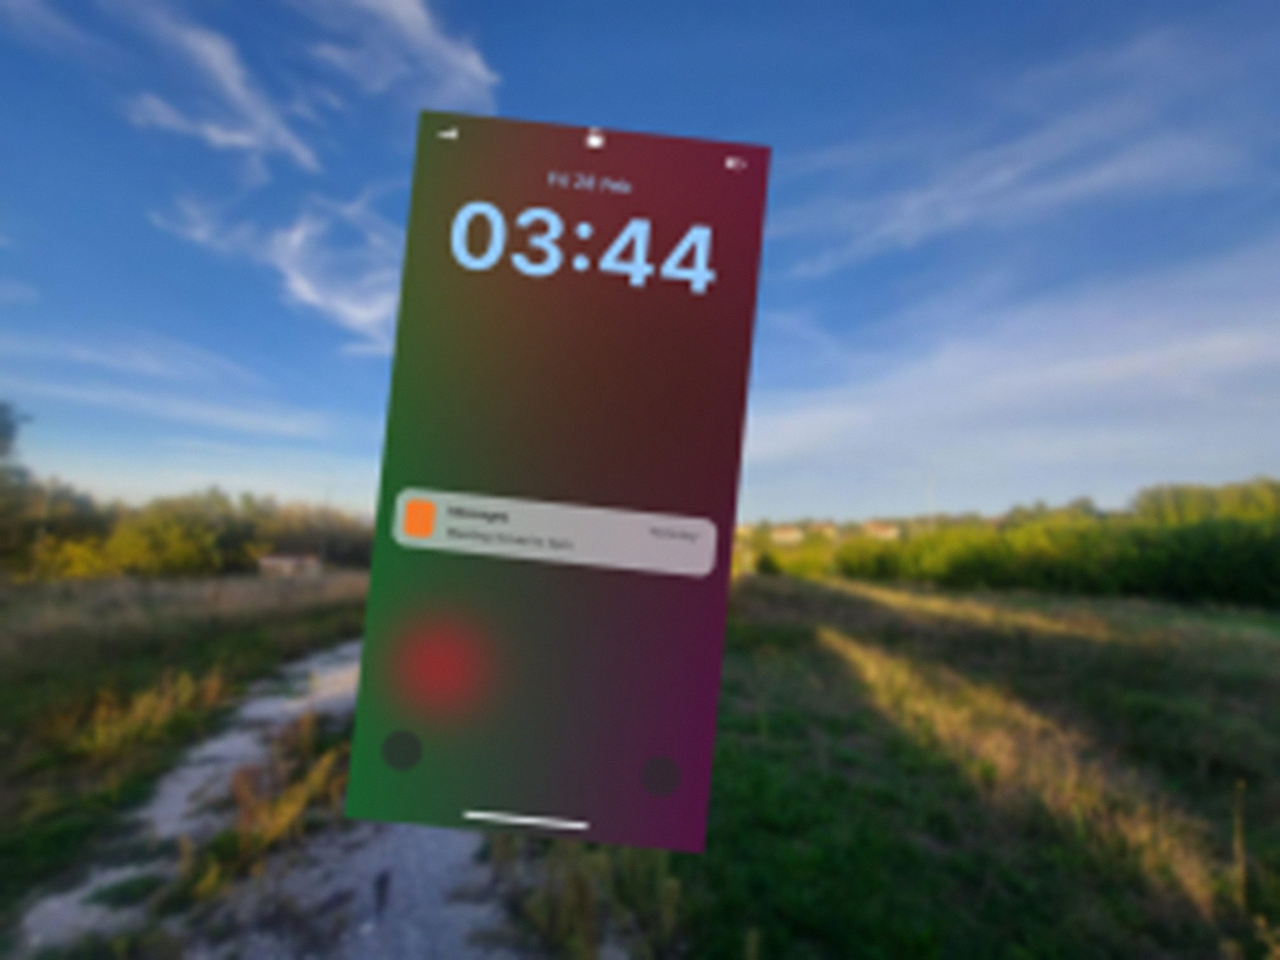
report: 3,44
